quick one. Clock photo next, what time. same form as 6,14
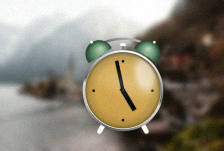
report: 4,58
